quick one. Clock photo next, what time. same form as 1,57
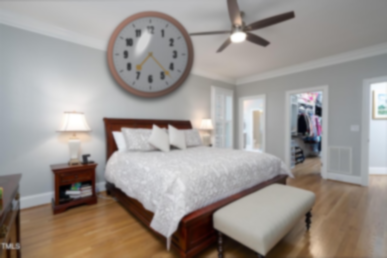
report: 7,23
